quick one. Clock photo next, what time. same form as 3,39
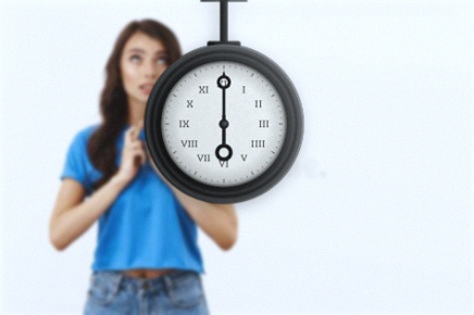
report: 6,00
